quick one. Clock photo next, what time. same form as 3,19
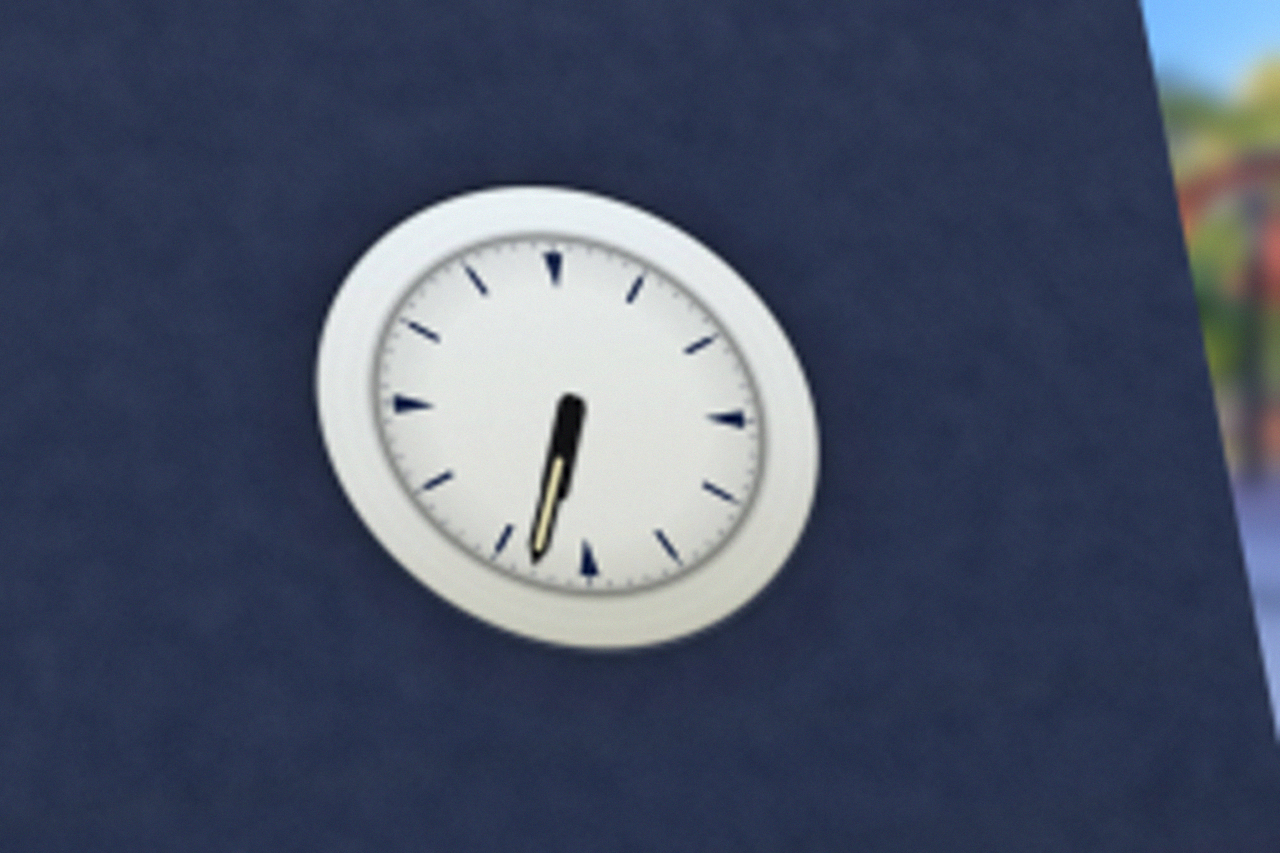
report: 6,33
